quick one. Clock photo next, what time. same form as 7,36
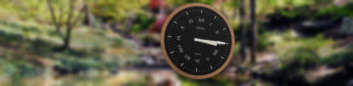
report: 3,15
